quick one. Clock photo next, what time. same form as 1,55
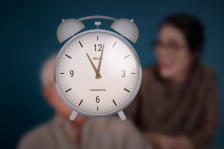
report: 11,02
